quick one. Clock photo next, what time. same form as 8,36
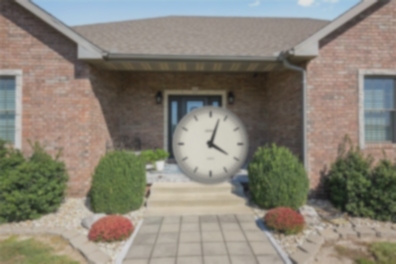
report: 4,03
